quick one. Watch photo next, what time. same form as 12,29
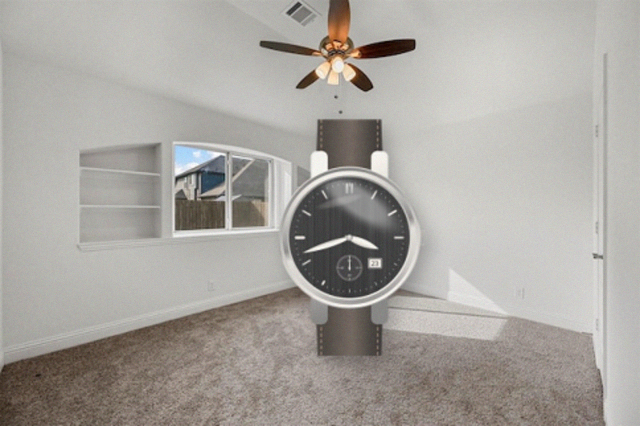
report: 3,42
